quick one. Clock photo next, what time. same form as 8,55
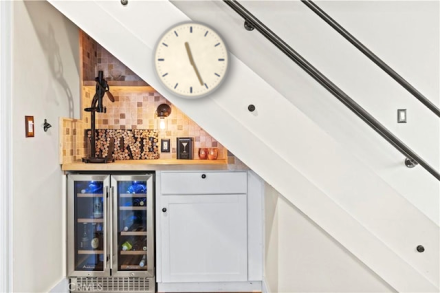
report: 11,26
